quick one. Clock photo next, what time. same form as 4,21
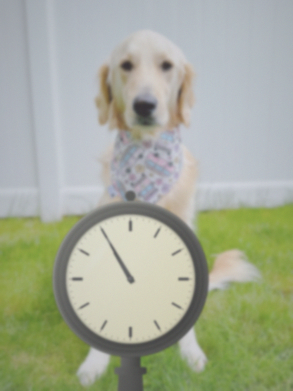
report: 10,55
